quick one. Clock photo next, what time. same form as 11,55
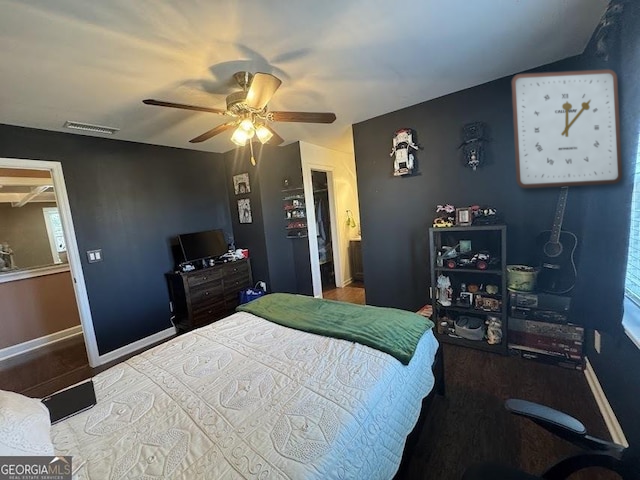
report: 12,07
